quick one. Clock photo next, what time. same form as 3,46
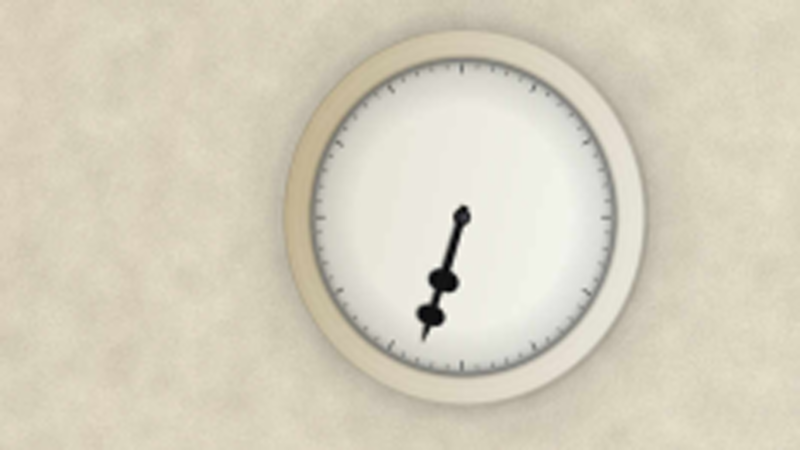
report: 6,33
